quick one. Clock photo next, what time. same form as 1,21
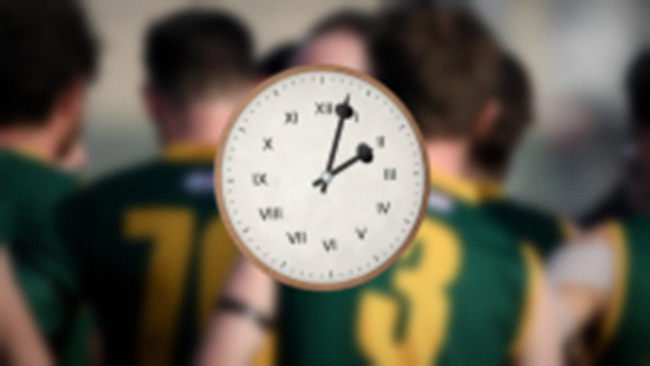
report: 2,03
